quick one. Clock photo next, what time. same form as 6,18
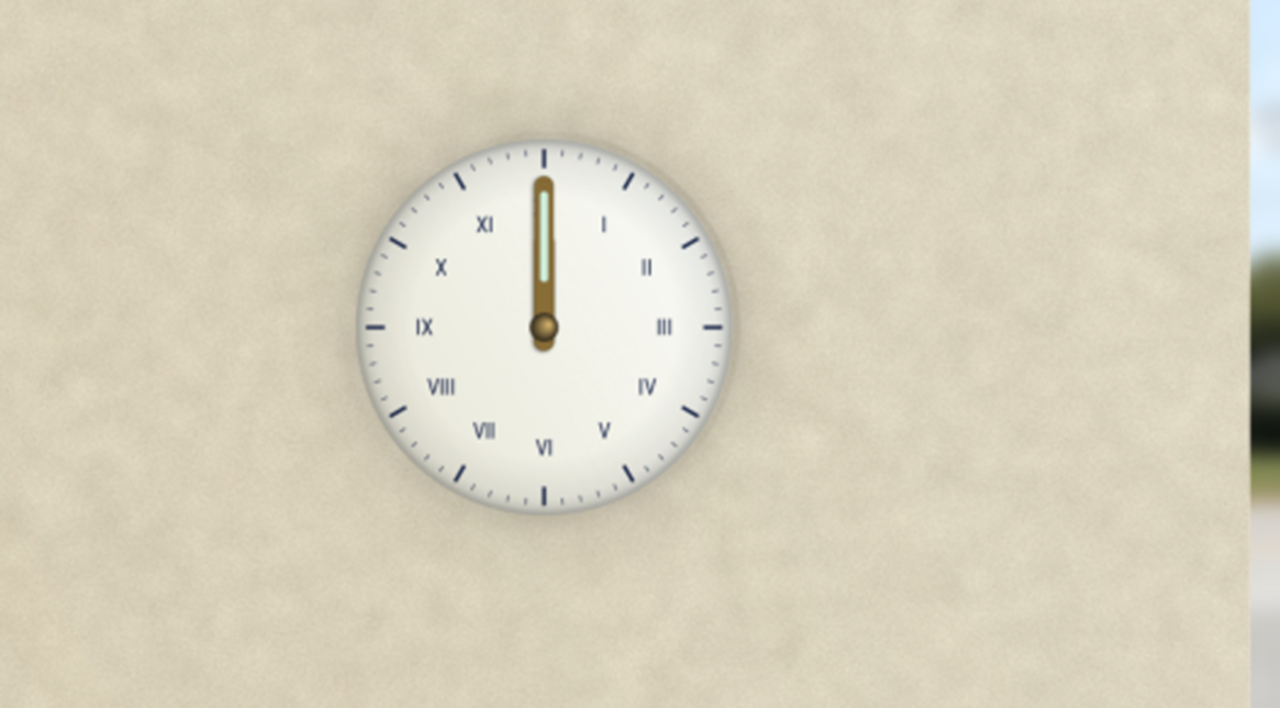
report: 12,00
